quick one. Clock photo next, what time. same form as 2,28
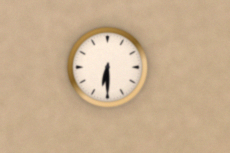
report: 6,30
